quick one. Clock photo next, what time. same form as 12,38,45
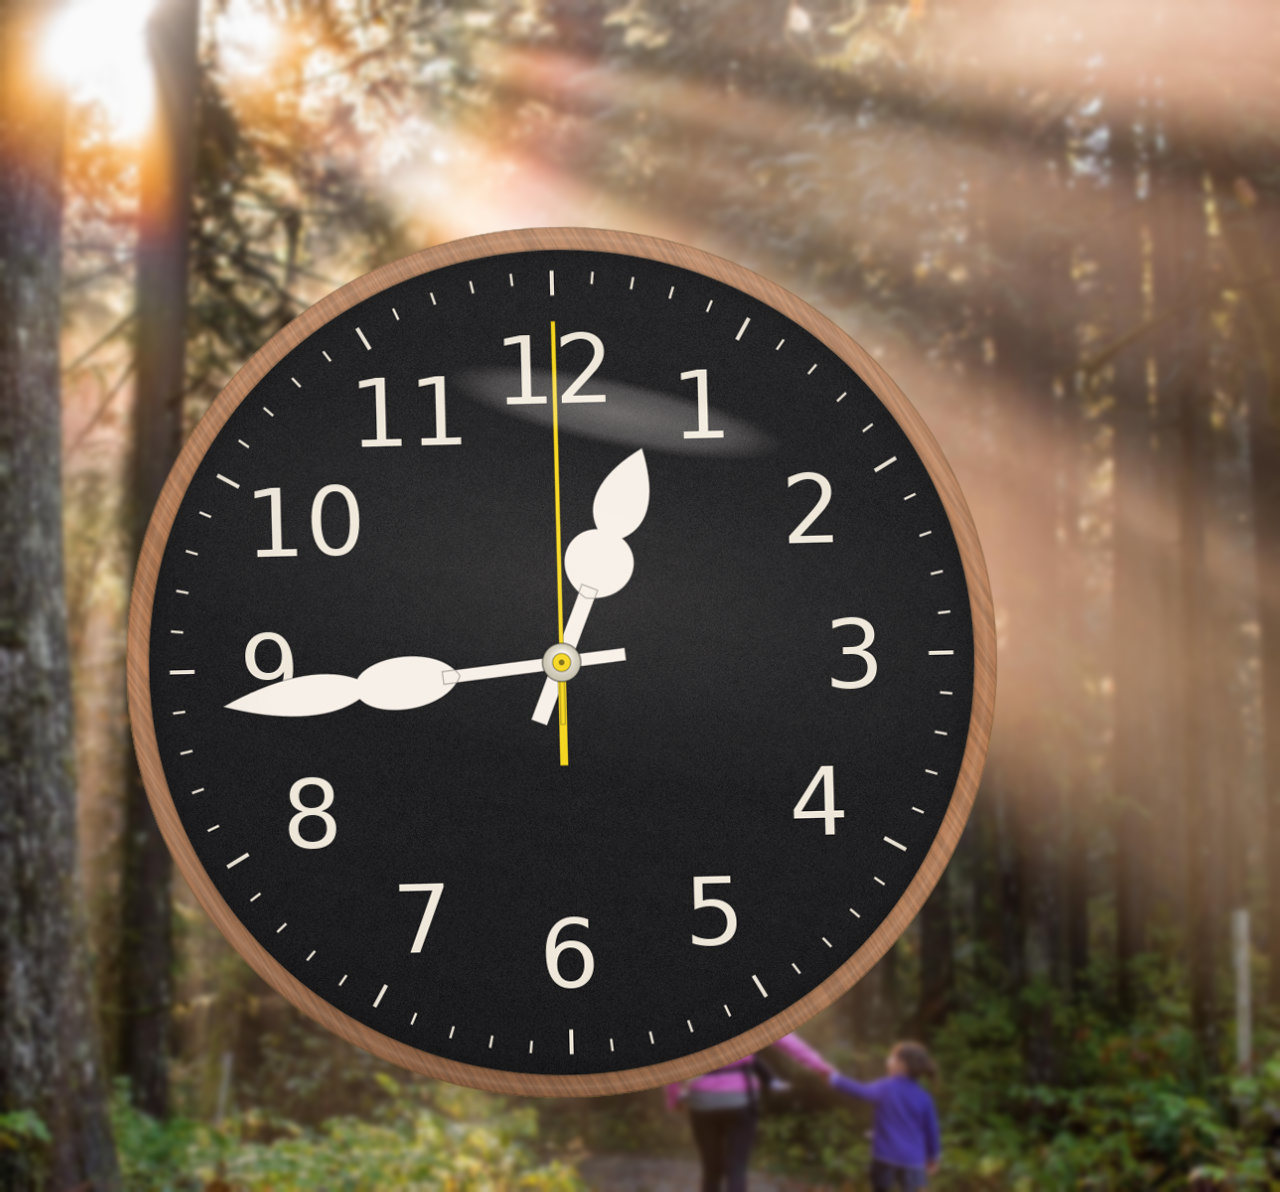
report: 12,44,00
